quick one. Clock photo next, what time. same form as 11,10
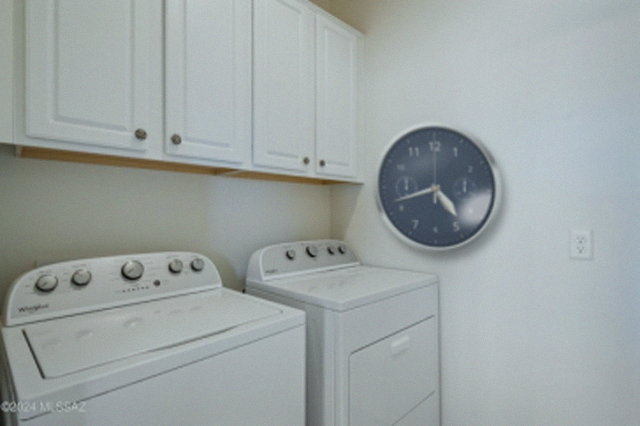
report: 4,42
